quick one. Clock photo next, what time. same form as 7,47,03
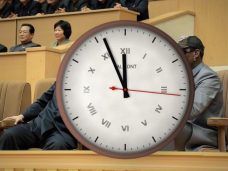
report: 11,56,16
